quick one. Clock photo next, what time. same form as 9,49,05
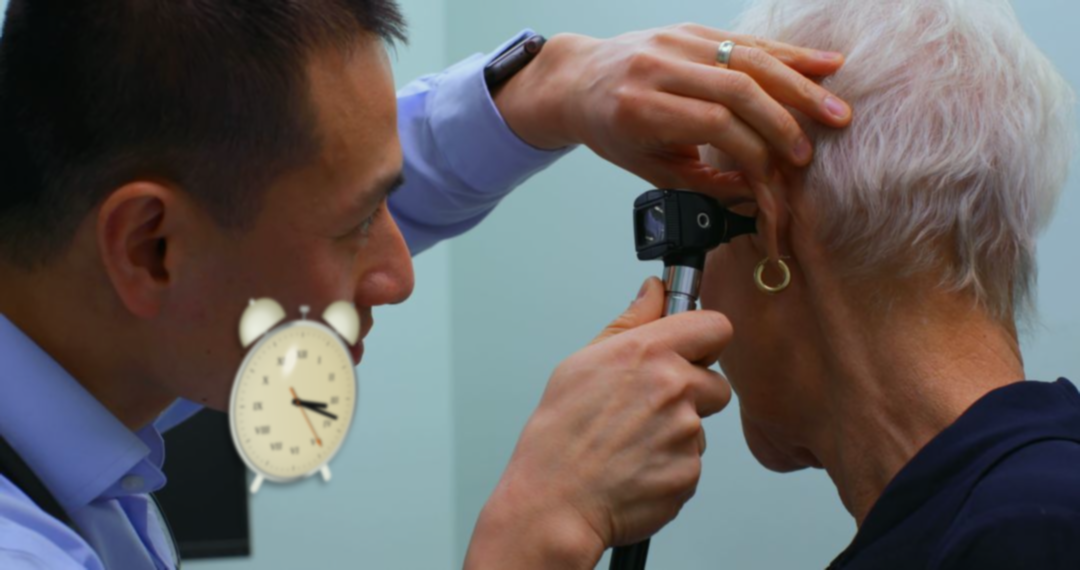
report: 3,18,24
